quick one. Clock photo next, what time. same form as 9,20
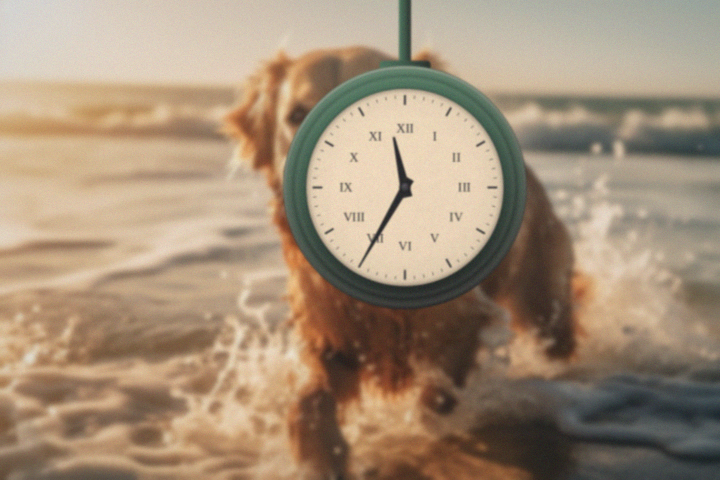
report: 11,35
